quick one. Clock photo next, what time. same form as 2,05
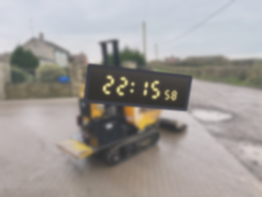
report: 22,15
